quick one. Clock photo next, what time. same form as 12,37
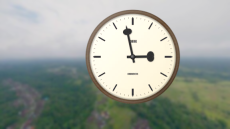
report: 2,58
